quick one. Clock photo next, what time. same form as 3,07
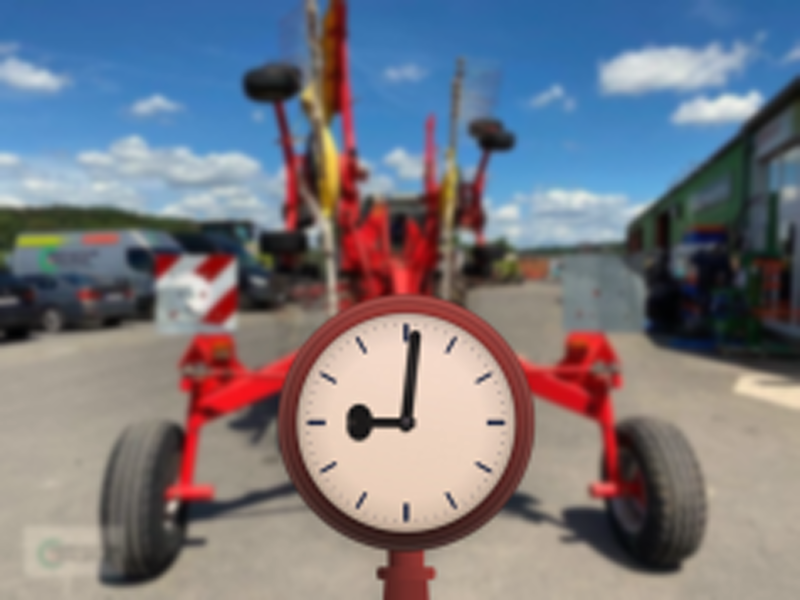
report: 9,01
